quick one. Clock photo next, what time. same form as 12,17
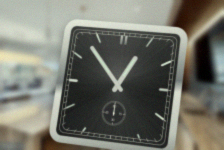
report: 12,53
